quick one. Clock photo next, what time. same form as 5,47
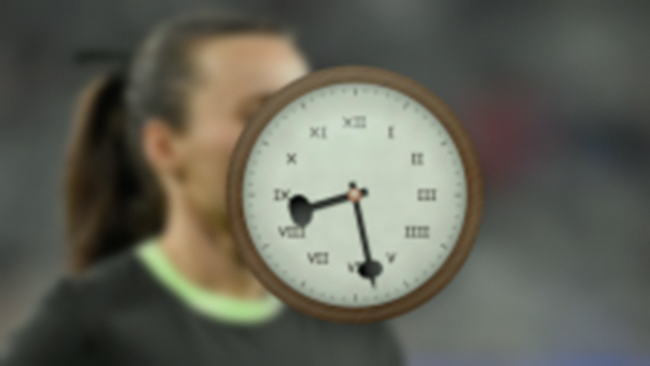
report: 8,28
